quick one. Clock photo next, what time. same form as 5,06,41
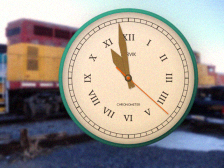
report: 10,58,22
